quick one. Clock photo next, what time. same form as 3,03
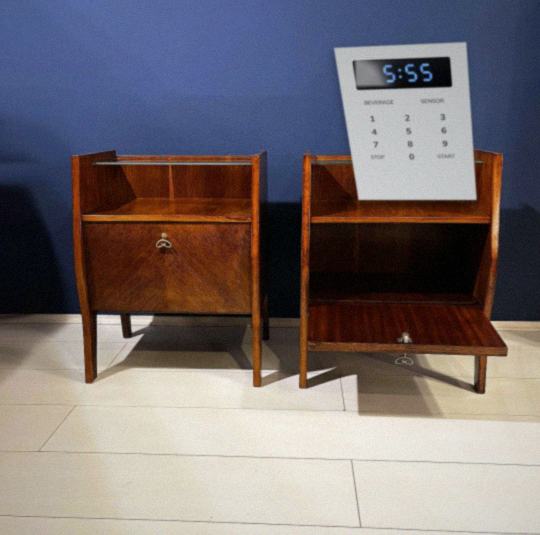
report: 5,55
